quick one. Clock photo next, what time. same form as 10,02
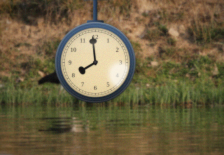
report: 7,59
